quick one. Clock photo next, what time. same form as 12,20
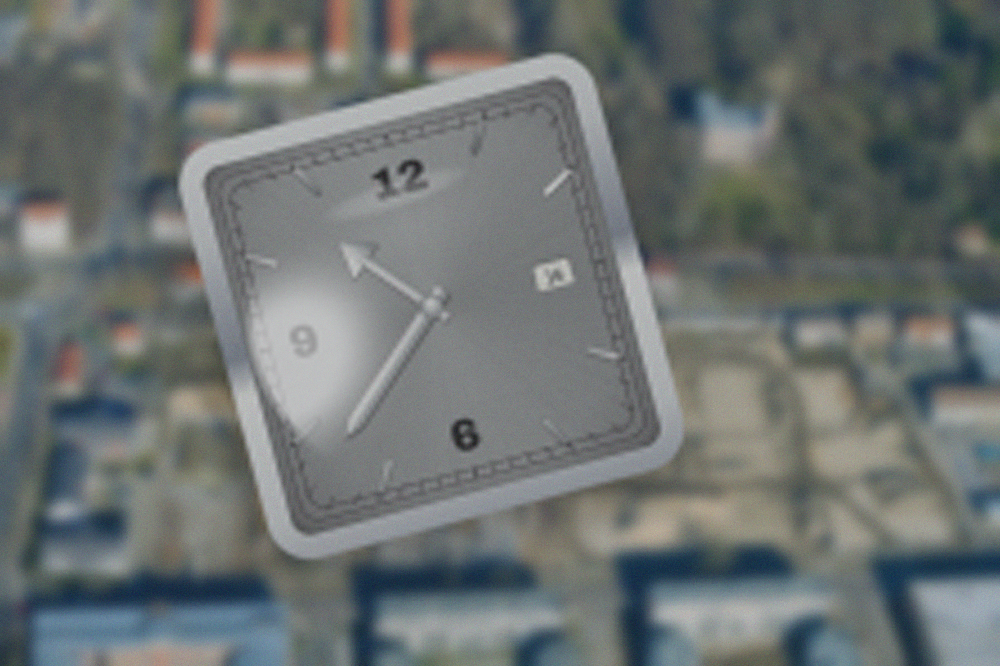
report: 10,38
